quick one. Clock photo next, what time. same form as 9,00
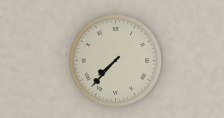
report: 7,37
